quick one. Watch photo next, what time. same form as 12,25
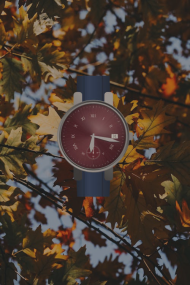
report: 6,17
